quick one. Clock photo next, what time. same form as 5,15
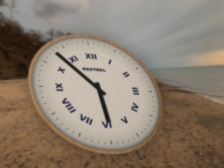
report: 5,53
